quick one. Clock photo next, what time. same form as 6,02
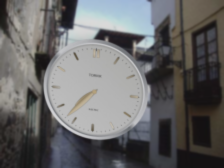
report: 7,37
